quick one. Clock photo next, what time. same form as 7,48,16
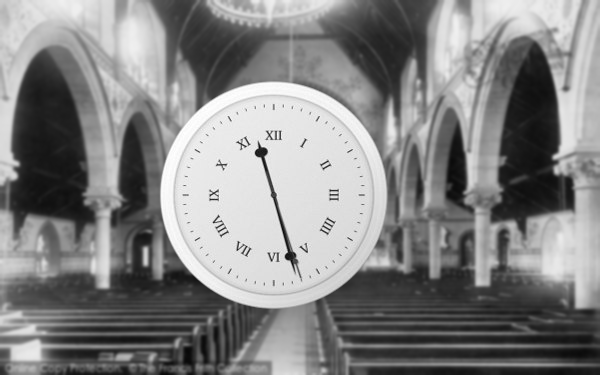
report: 11,27,27
